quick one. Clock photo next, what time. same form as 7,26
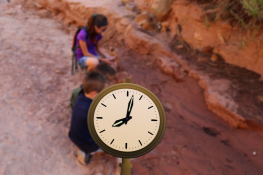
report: 8,02
